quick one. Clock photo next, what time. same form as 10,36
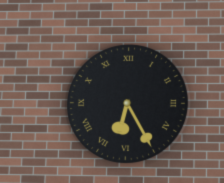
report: 6,25
